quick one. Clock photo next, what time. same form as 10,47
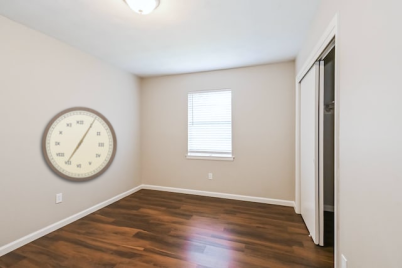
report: 7,05
